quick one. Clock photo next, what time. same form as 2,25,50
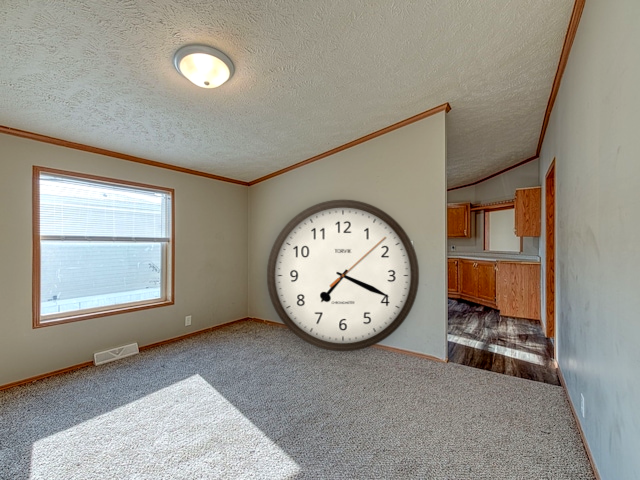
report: 7,19,08
